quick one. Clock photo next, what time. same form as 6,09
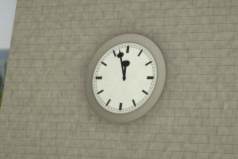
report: 11,57
